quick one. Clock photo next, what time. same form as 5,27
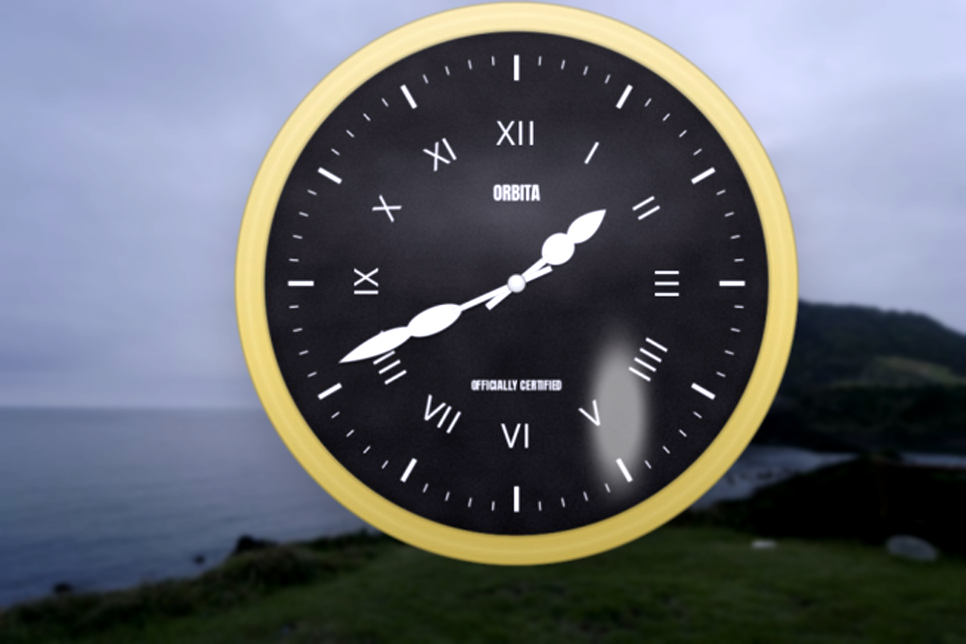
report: 1,41
